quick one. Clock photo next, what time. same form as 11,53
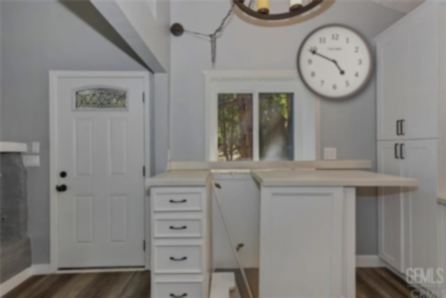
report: 4,49
